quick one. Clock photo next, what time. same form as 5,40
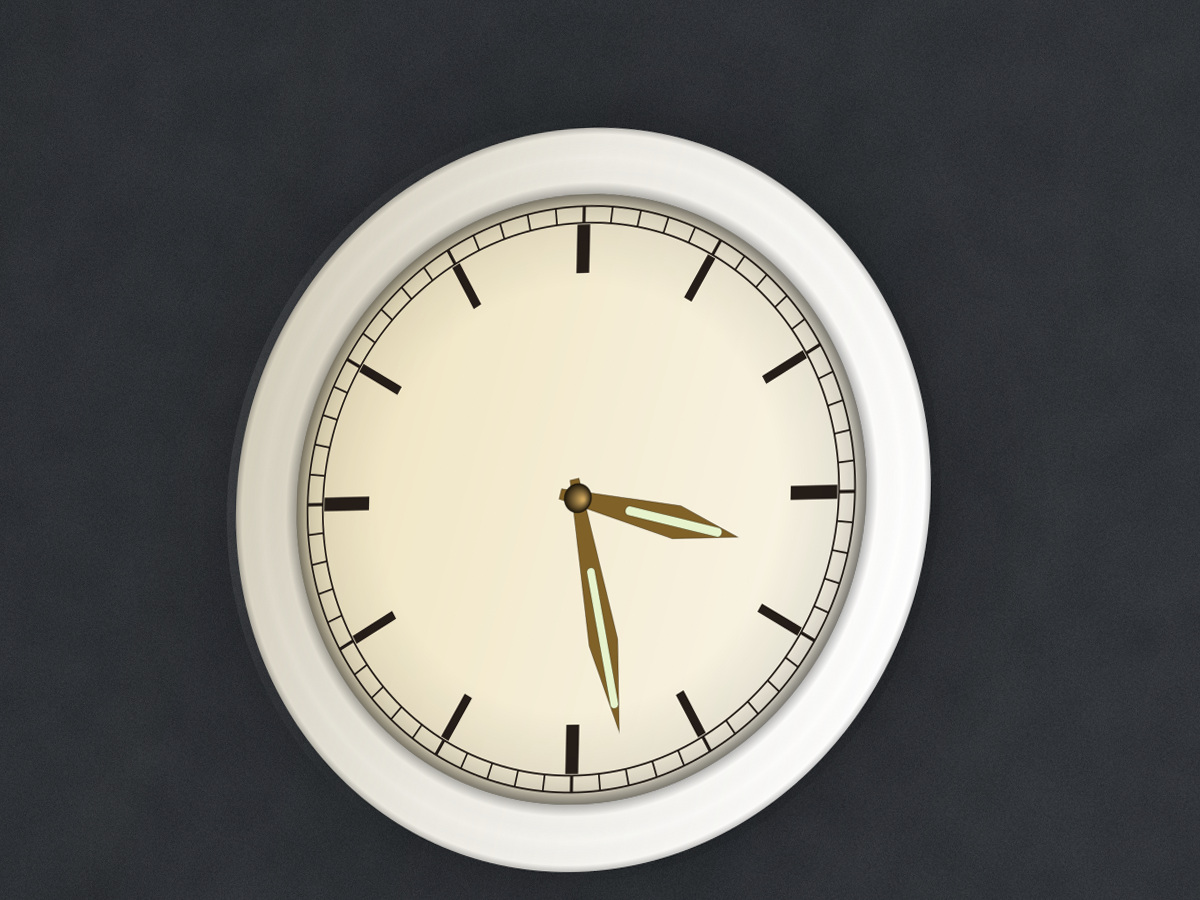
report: 3,28
